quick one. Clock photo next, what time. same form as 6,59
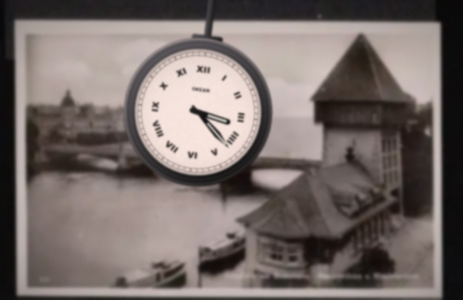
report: 3,22
